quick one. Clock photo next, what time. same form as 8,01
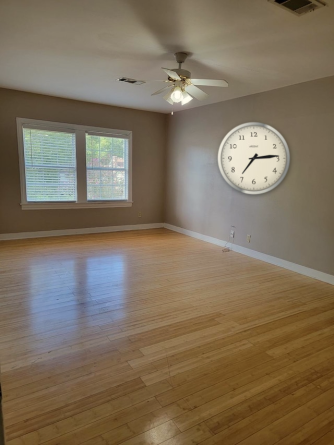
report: 7,14
